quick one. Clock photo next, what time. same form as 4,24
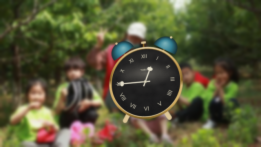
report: 12,45
